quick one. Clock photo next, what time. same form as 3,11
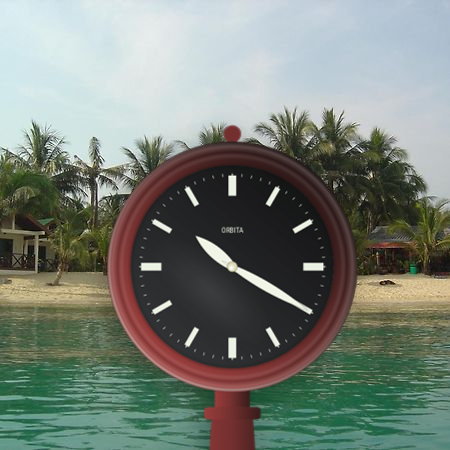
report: 10,20
